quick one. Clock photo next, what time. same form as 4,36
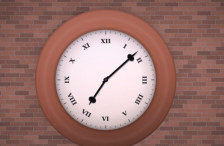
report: 7,08
